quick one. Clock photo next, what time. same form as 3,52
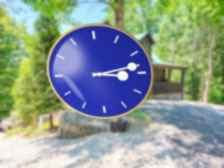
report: 3,13
